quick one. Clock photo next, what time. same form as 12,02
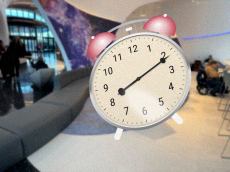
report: 8,11
